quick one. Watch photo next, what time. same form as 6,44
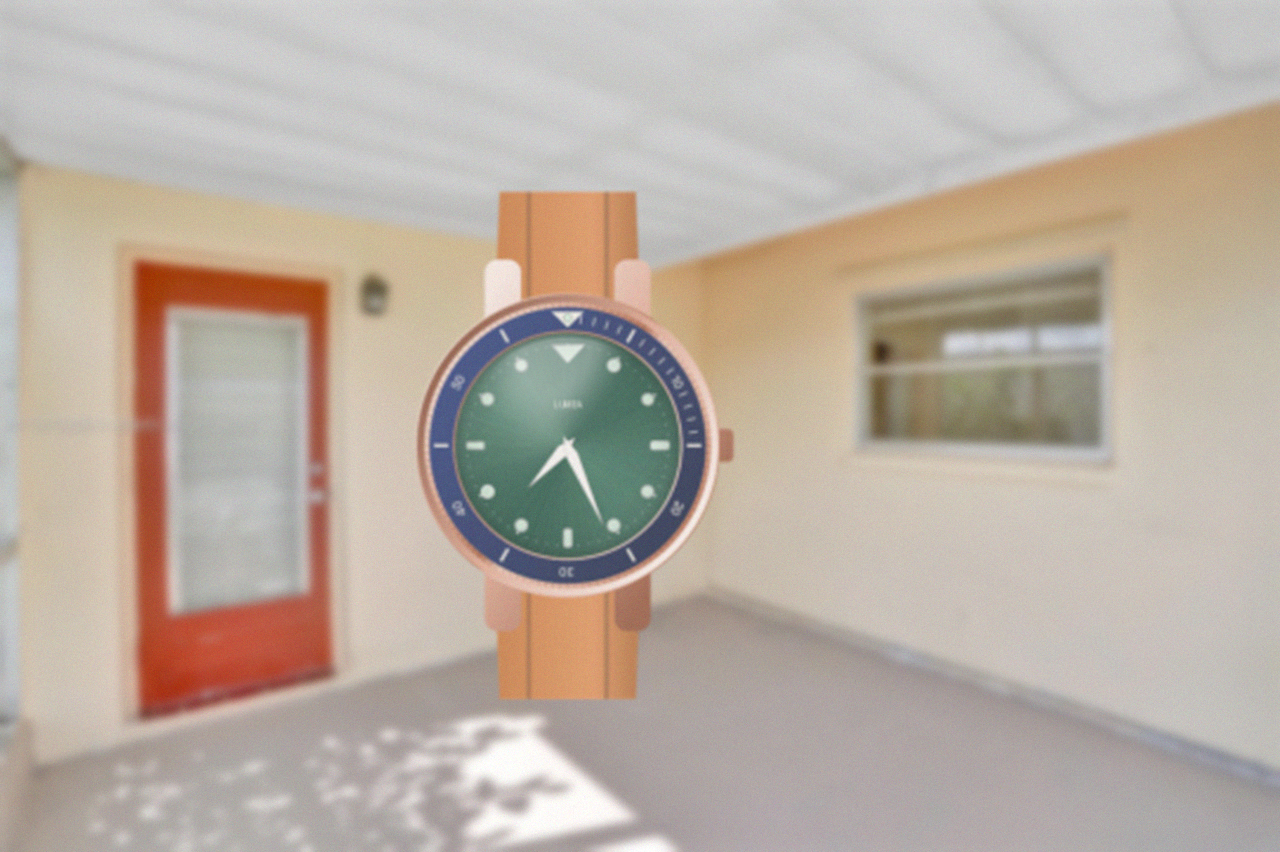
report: 7,26
